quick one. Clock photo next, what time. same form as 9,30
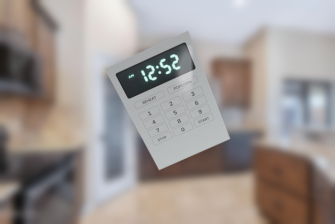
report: 12,52
